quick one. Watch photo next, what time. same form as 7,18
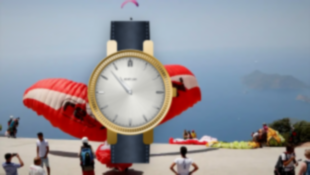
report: 10,53
